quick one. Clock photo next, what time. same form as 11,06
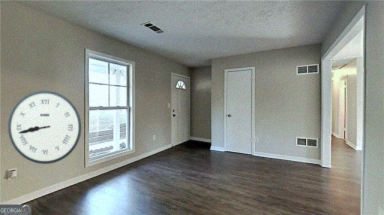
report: 8,43
